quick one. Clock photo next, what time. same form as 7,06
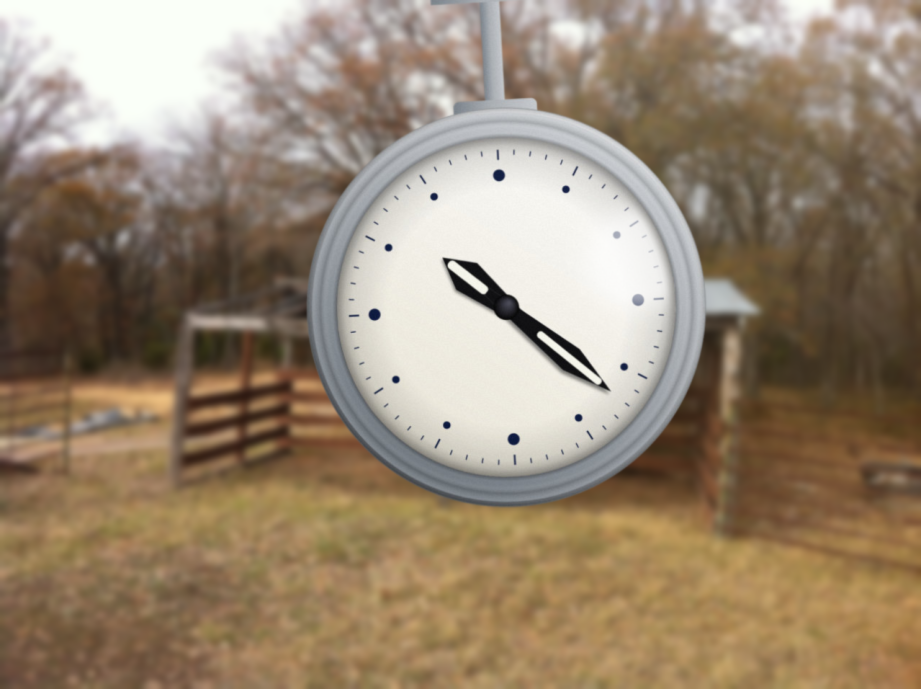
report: 10,22
